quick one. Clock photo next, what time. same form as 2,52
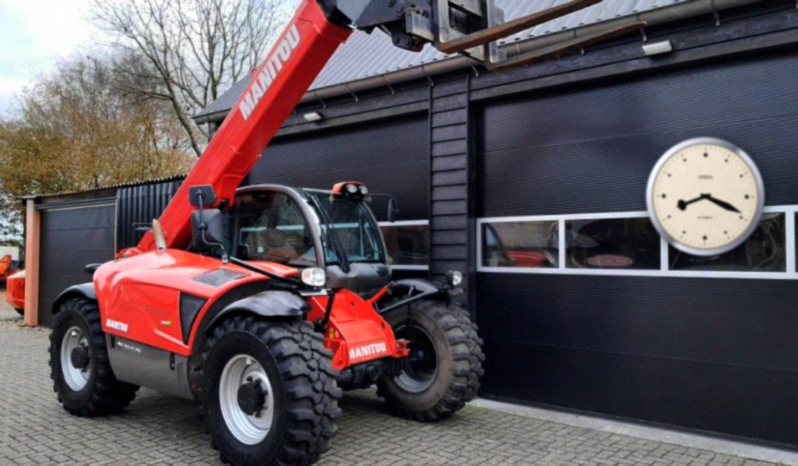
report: 8,19
